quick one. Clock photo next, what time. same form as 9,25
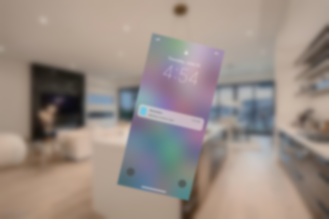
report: 4,54
